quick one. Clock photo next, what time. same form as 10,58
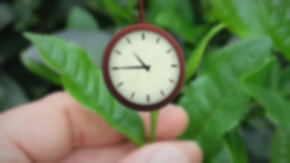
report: 10,45
